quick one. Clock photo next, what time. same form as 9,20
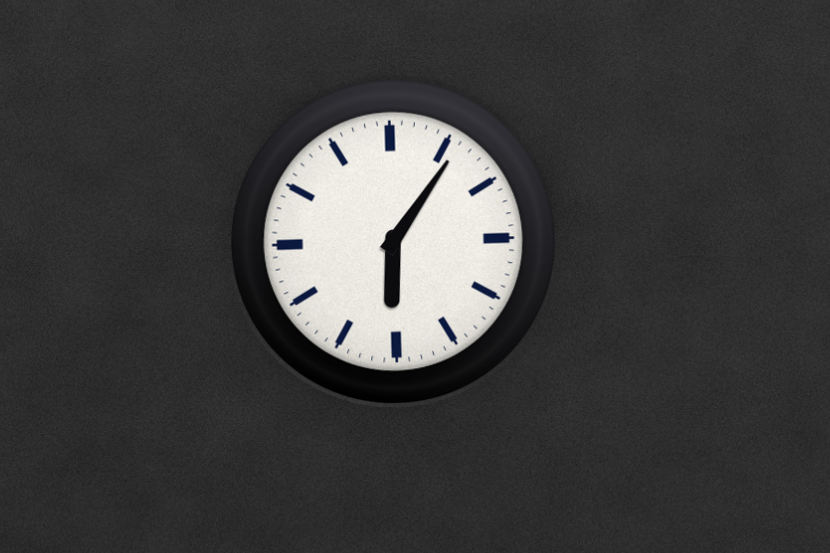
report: 6,06
